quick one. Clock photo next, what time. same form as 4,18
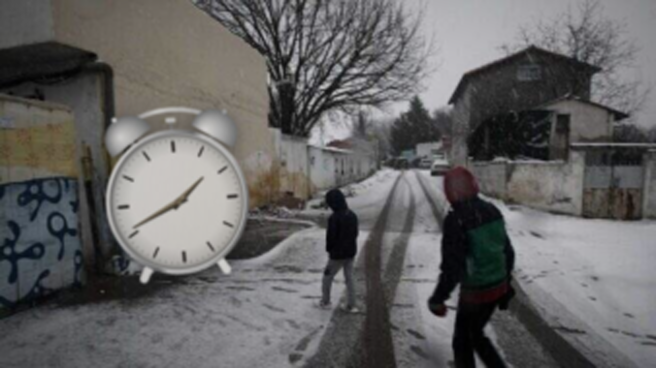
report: 1,41
